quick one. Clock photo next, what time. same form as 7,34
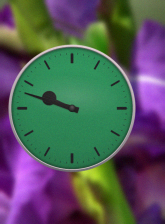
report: 9,48
